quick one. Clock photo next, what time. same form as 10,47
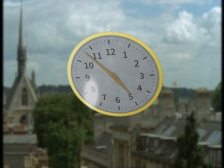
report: 4,53
